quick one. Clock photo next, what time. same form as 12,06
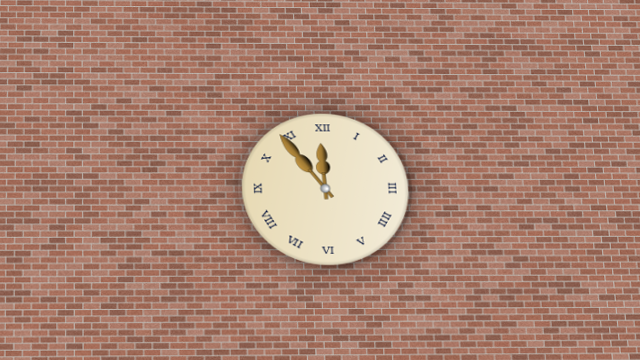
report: 11,54
